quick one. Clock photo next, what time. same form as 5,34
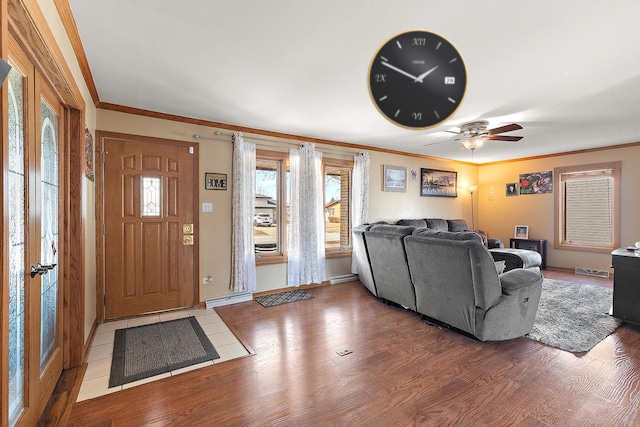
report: 1,49
